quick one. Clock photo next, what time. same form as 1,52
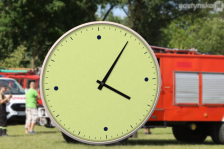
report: 4,06
